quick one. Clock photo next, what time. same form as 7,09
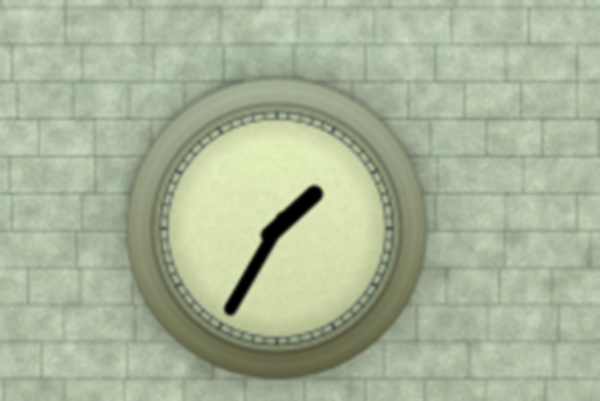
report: 1,35
